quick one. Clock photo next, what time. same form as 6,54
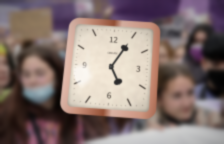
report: 5,05
